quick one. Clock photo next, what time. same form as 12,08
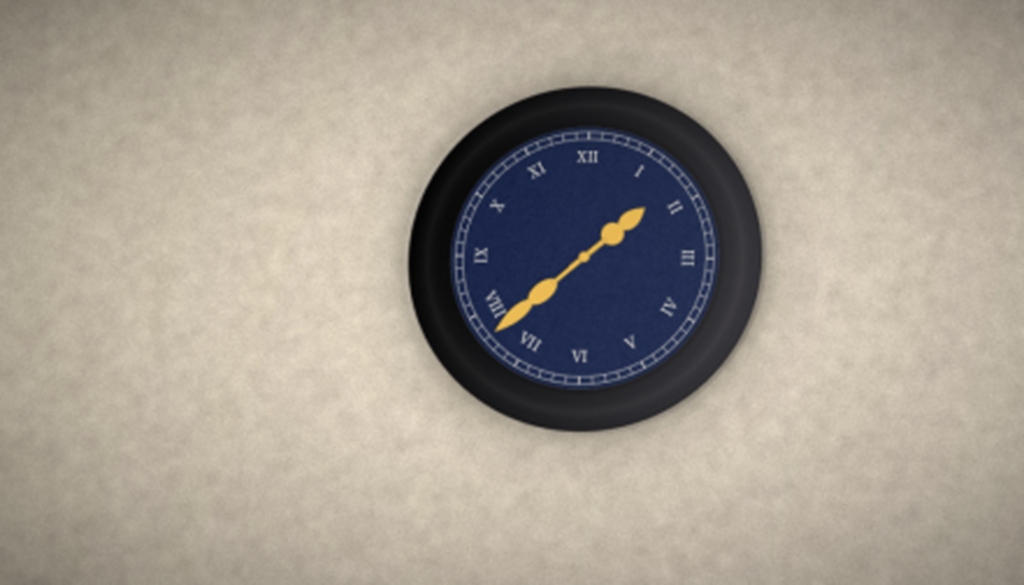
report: 1,38
